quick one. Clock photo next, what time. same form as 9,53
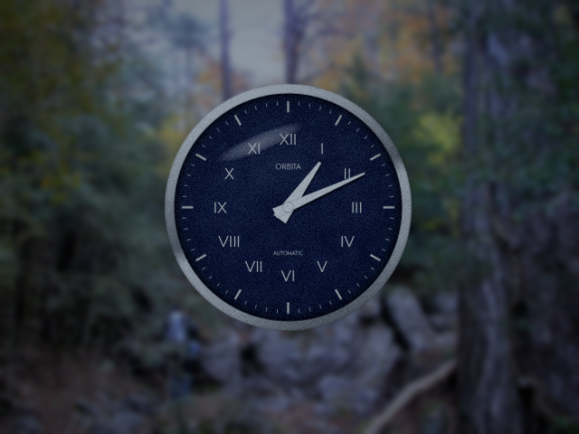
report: 1,11
